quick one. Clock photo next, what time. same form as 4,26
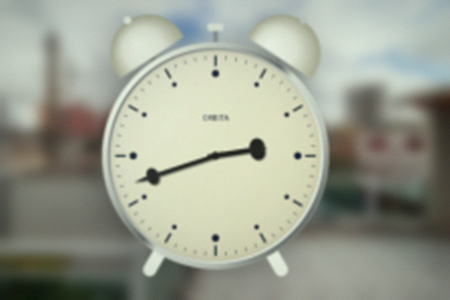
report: 2,42
